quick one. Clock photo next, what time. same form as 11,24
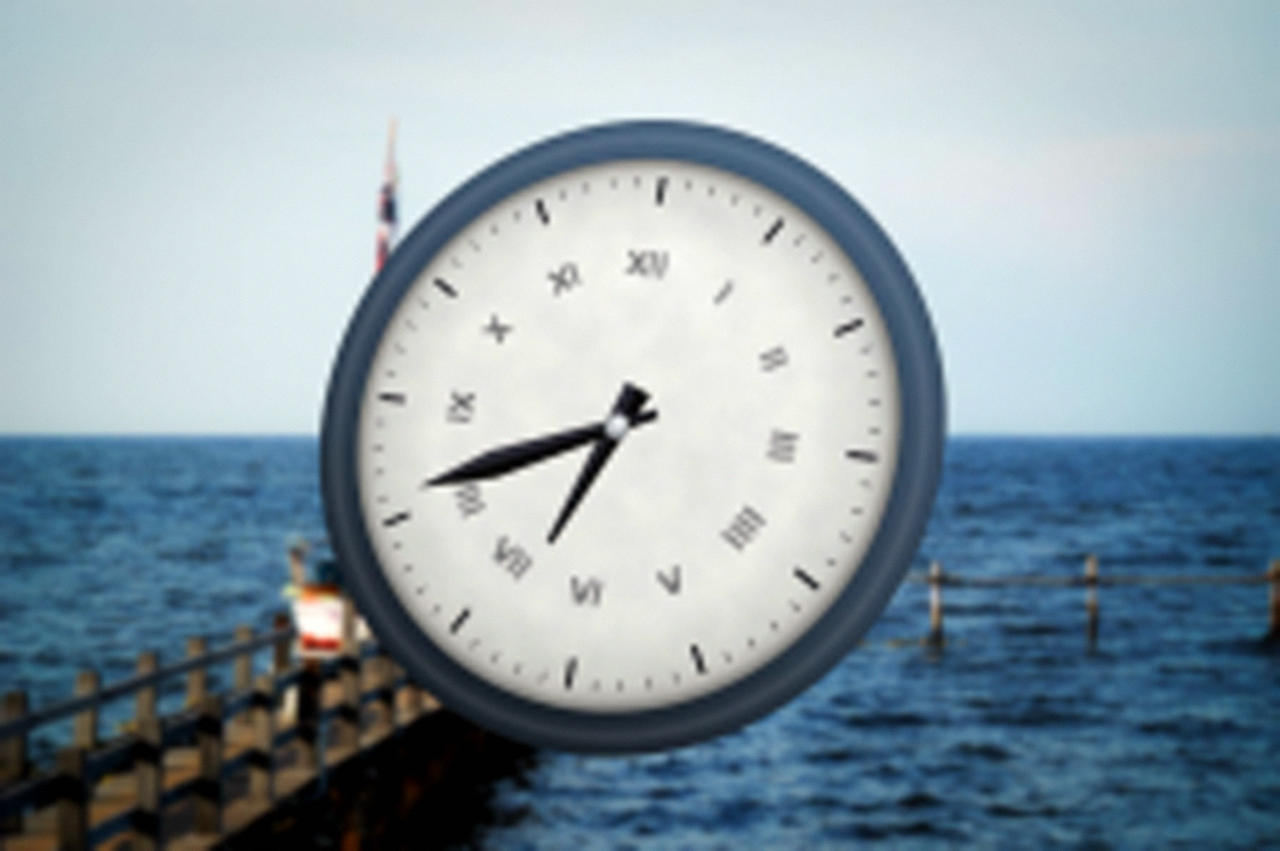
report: 6,41
